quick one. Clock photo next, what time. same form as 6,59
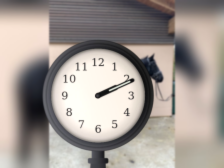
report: 2,11
